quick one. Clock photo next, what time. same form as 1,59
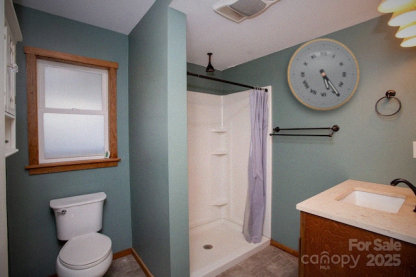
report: 5,24
